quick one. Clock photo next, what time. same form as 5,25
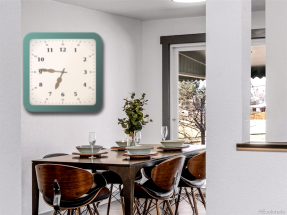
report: 6,46
